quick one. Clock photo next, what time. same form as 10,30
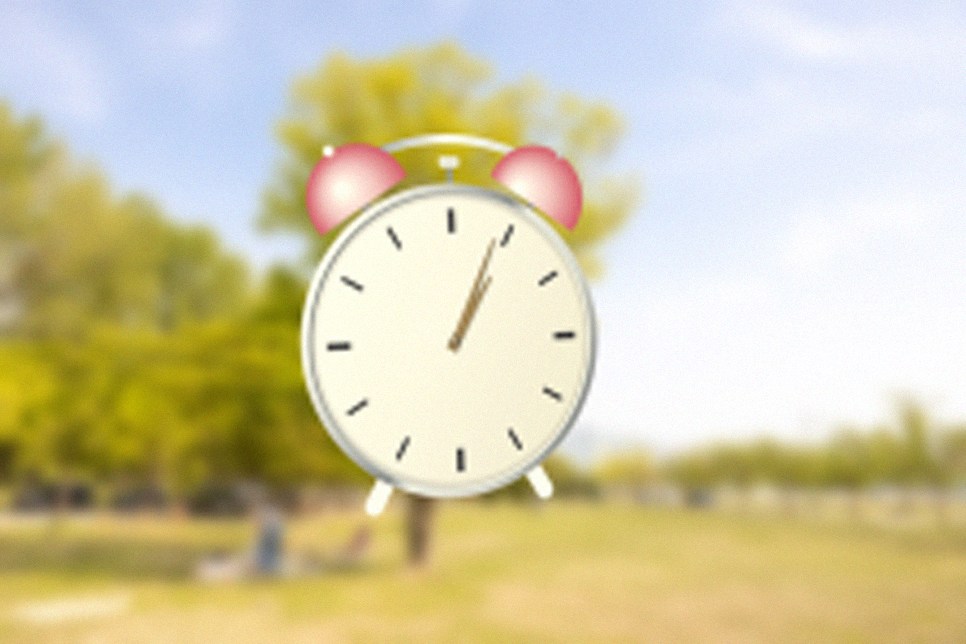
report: 1,04
